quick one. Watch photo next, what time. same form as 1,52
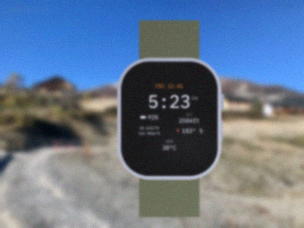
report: 5,23
